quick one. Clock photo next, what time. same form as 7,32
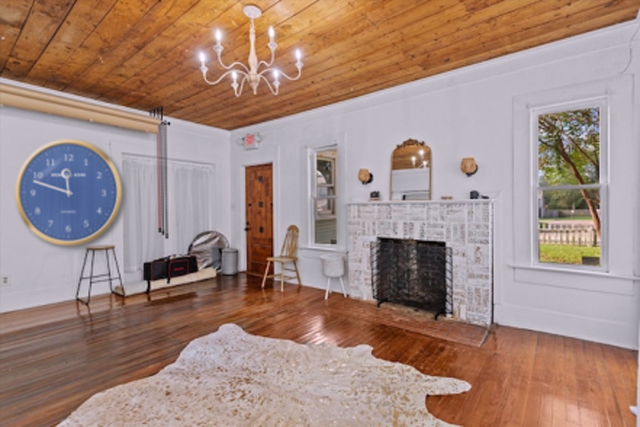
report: 11,48
